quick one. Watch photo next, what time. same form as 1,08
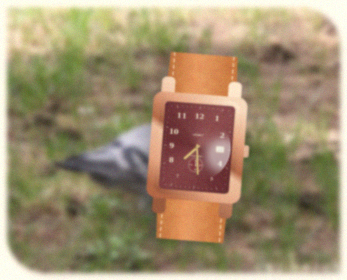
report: 7,29
